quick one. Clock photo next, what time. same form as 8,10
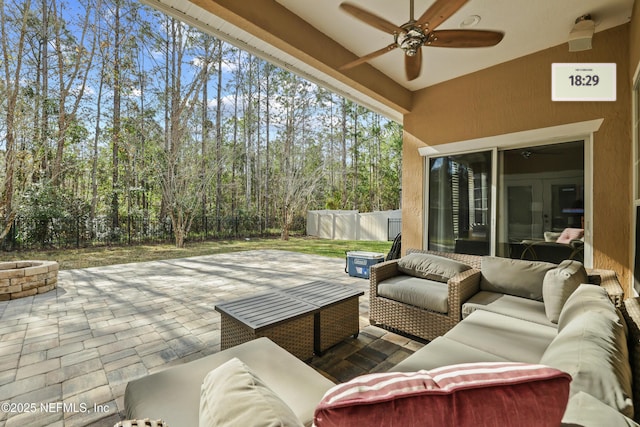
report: 18,29
